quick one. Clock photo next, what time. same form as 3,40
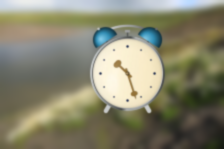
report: 10,27
